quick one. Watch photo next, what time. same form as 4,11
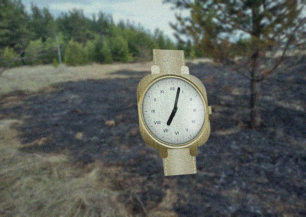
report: 7,03
